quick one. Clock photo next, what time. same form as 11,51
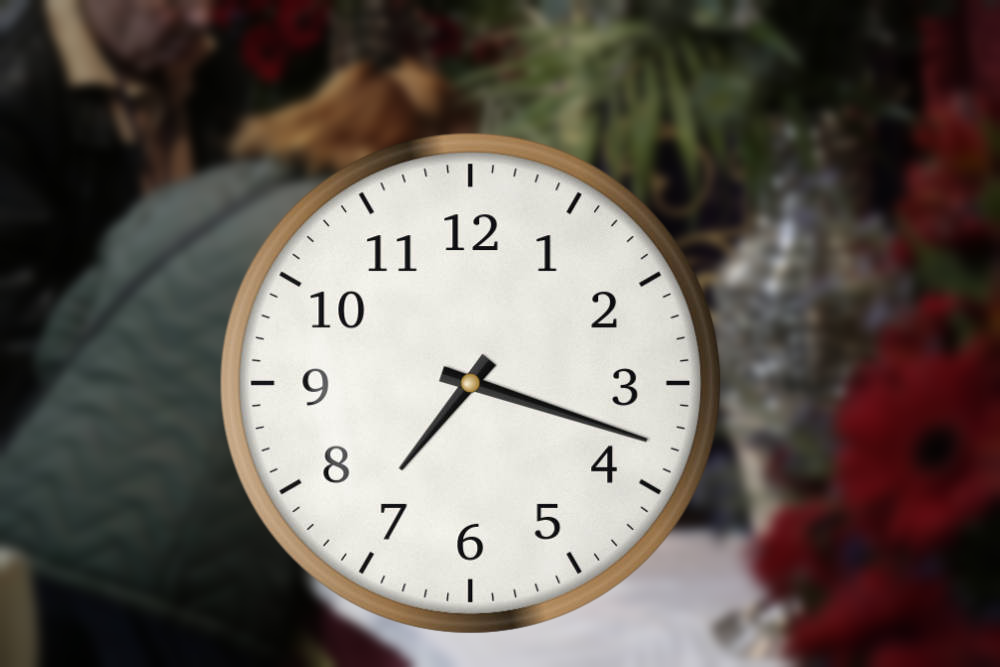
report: 7,18
